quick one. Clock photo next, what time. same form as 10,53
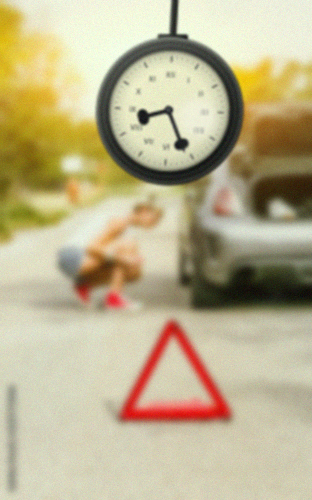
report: 8,26
